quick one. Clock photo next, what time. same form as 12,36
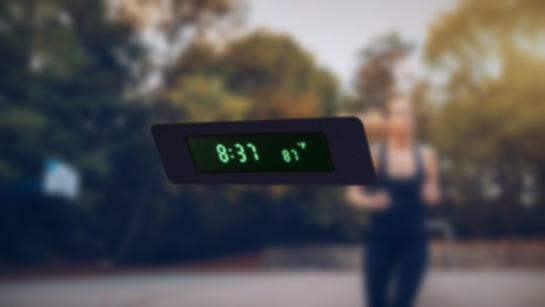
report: 8,37
